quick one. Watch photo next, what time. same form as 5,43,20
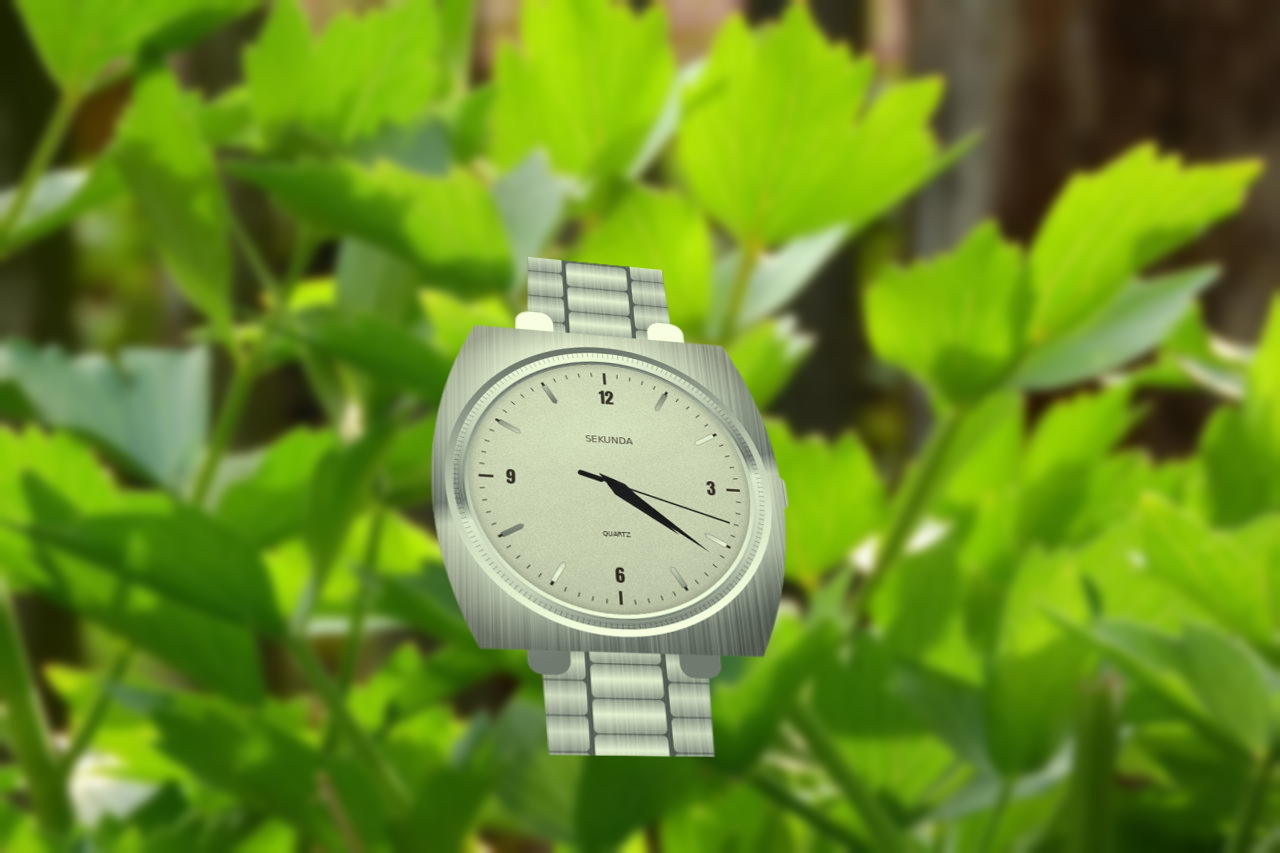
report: 4,21,18
